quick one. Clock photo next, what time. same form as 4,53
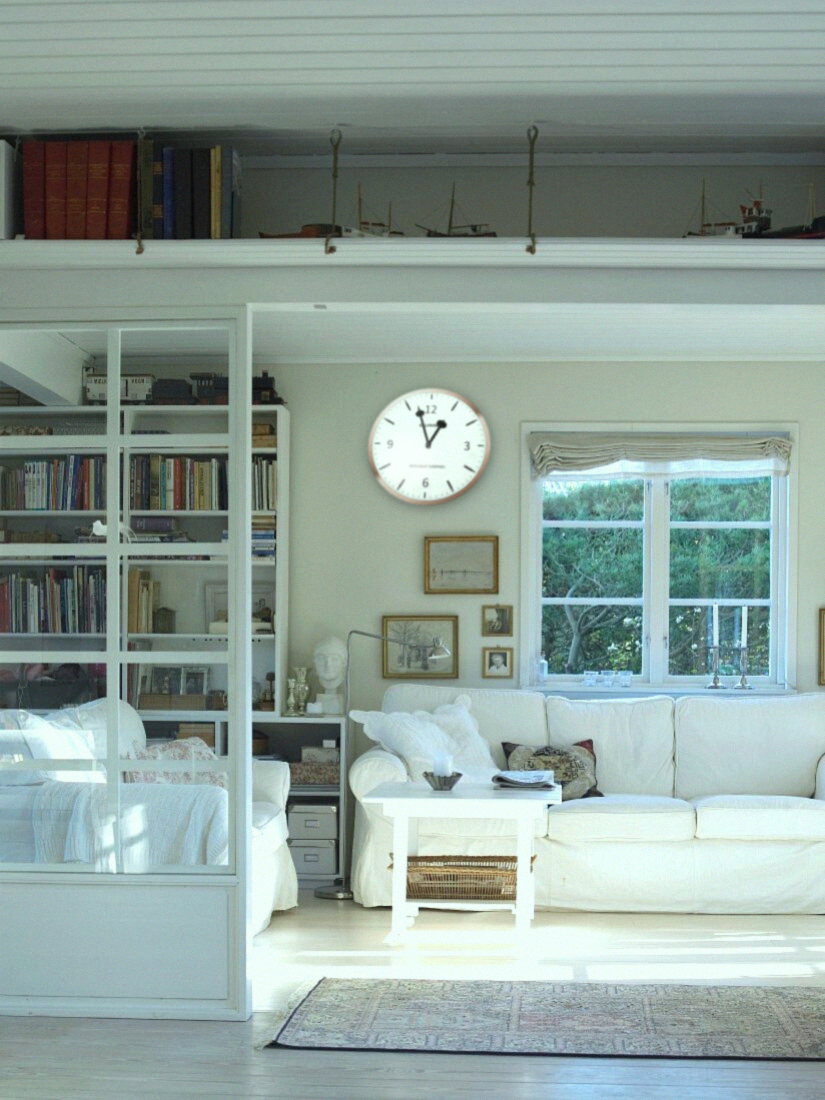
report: 12,57
